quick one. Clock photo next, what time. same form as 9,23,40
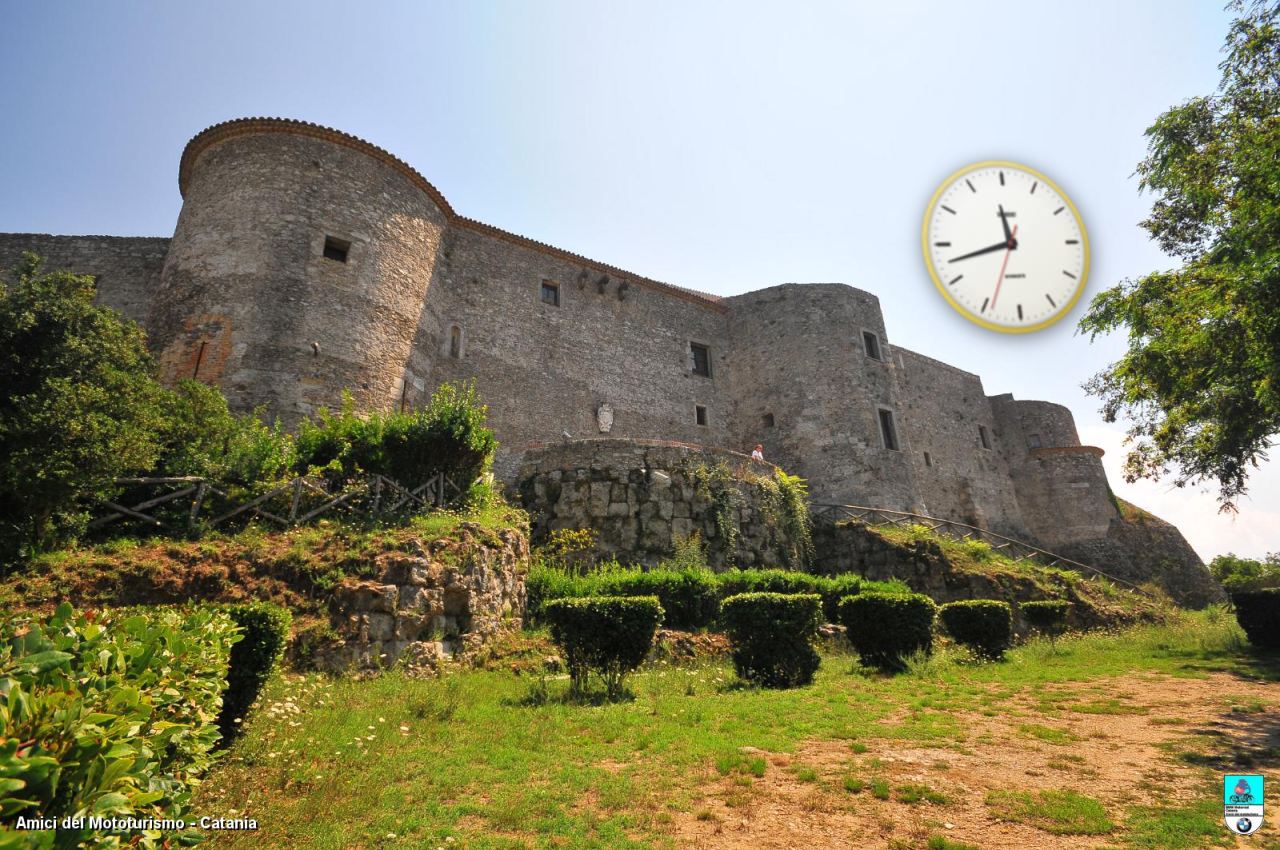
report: 11,42,34
